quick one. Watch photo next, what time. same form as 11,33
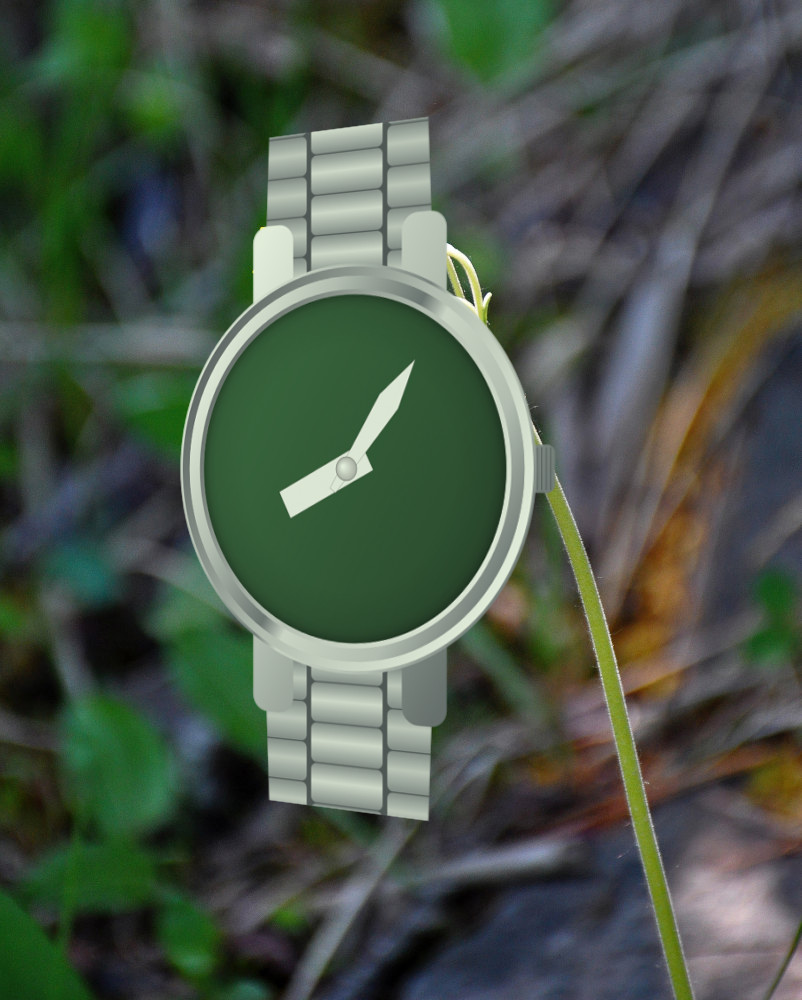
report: 8,06
